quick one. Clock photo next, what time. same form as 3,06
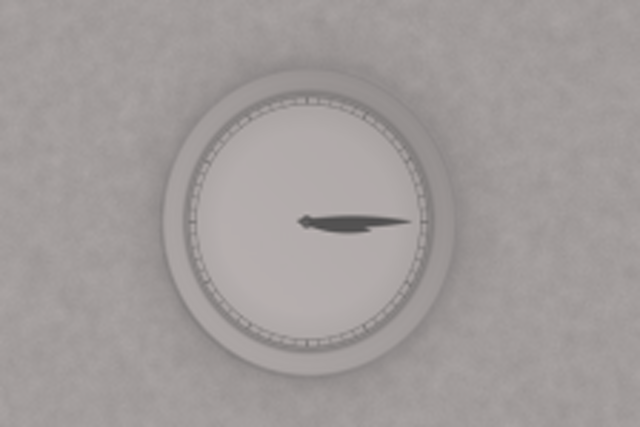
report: 3,15
